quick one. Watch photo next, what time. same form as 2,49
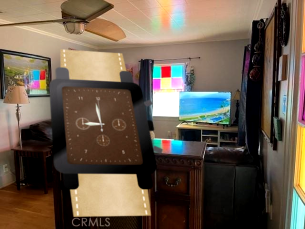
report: 8,59
